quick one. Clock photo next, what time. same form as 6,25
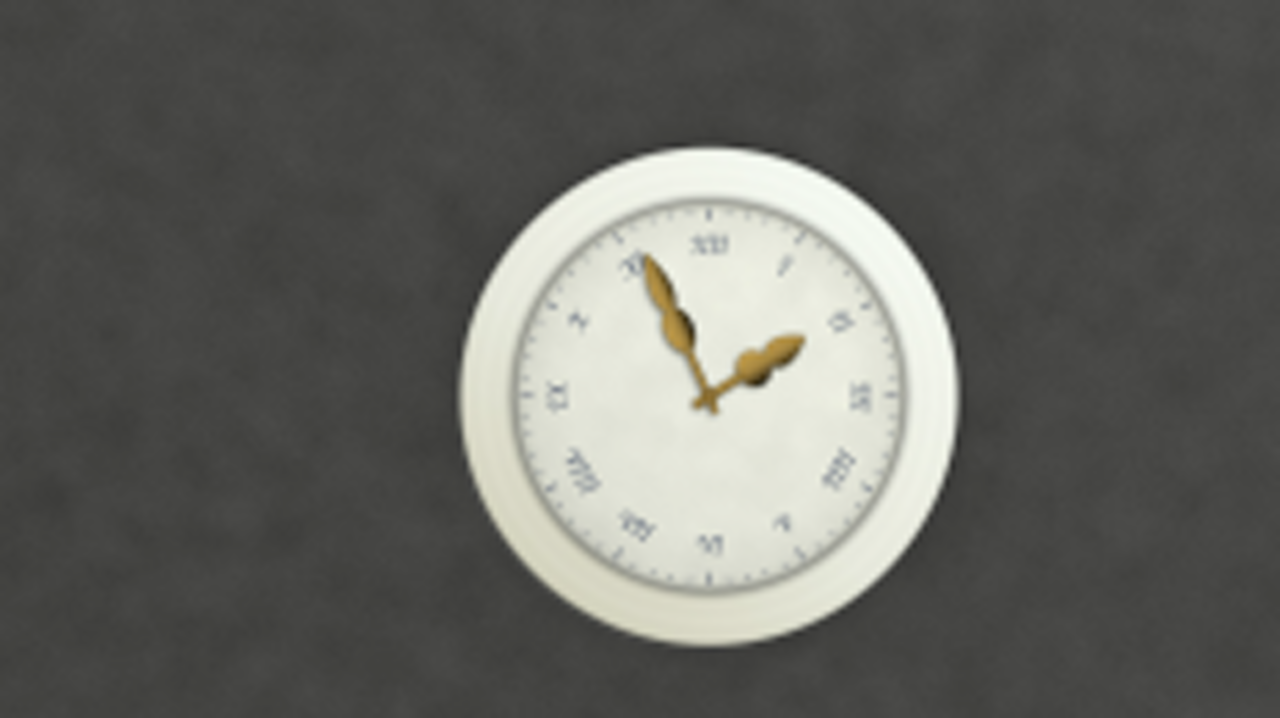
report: 1,56
